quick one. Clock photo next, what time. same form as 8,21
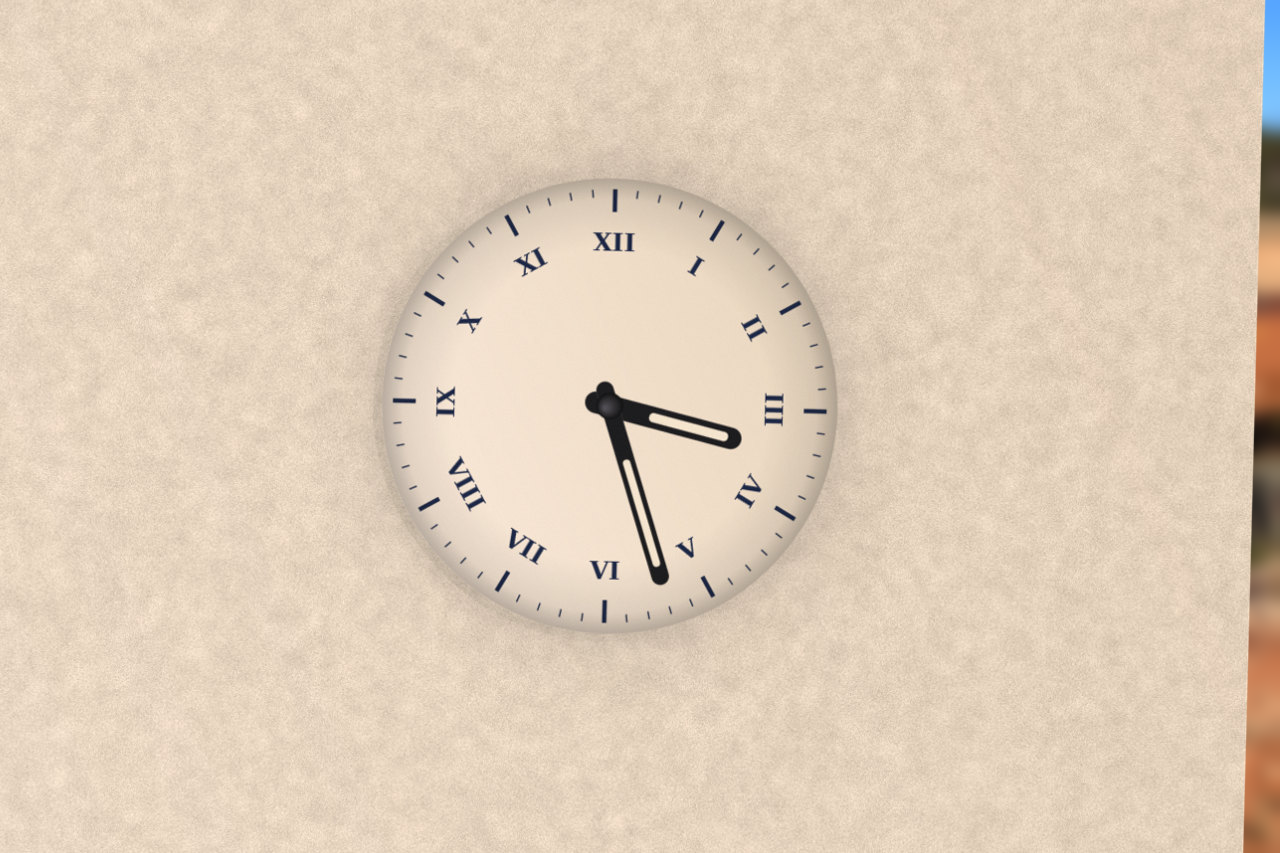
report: 3,27
